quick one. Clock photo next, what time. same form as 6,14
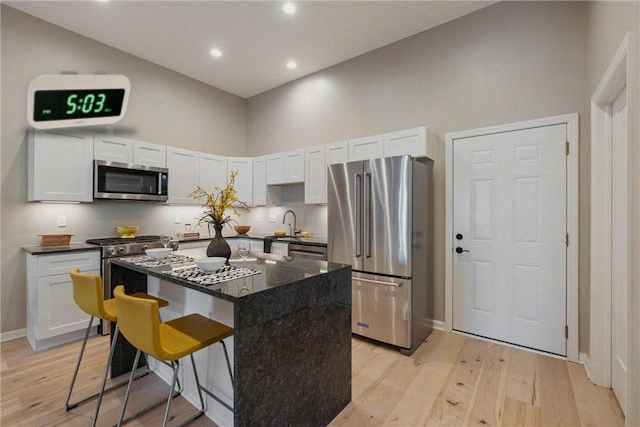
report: 5,03
